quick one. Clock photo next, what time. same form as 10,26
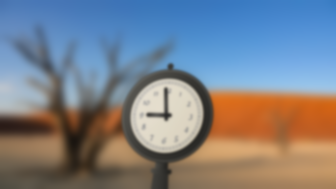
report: 8,59
